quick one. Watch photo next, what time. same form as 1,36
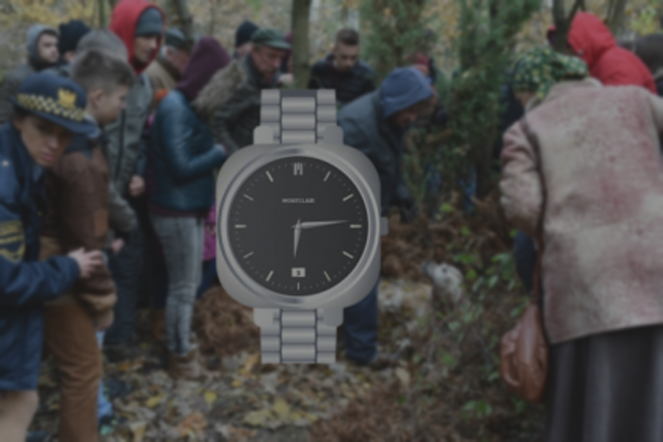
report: 6,14
